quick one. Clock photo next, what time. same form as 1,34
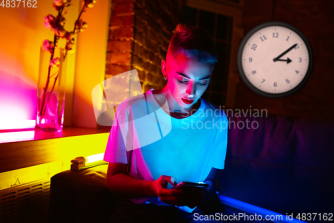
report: 3,09
